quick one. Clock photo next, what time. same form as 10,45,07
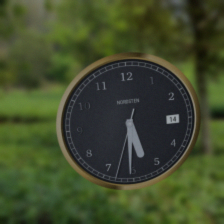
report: 5,30,33
